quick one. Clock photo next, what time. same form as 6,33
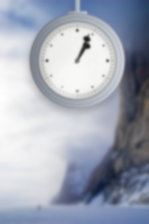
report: 1,04
